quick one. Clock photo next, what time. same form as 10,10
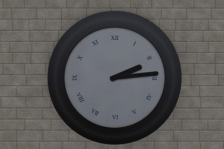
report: 2,14
